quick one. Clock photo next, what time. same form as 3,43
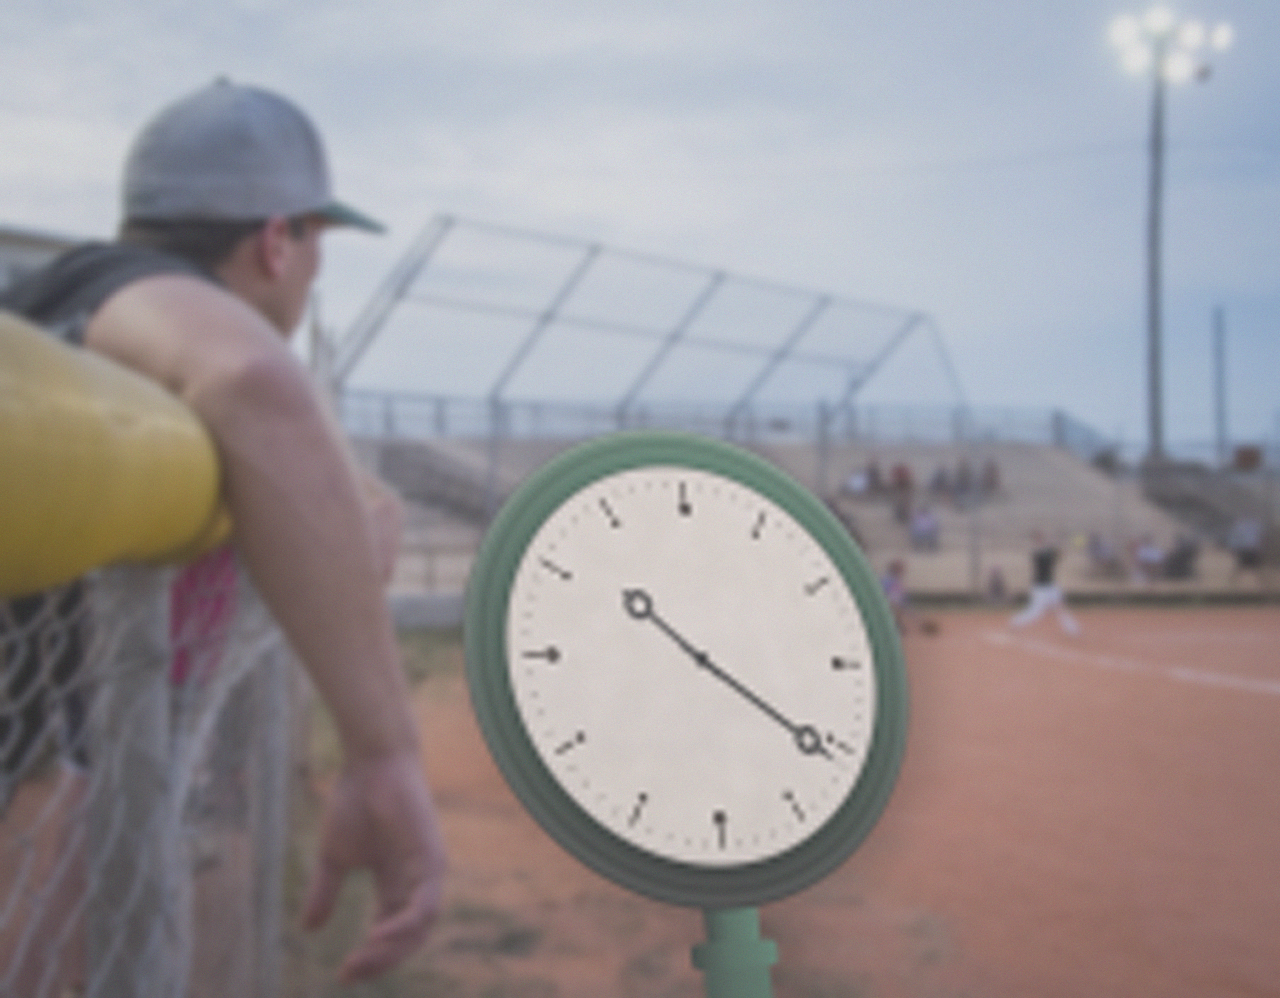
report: 10,21
